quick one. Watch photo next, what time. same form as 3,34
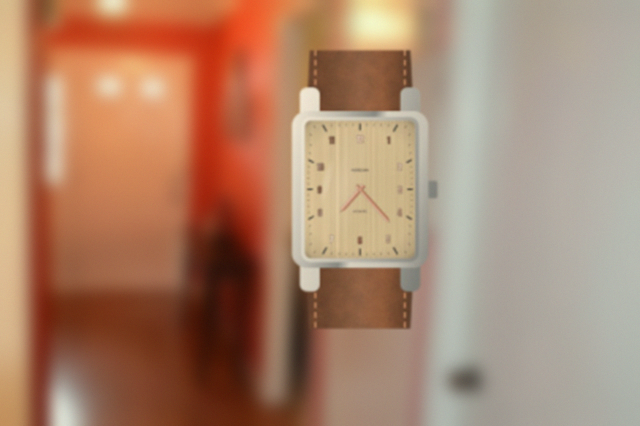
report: 7,23
